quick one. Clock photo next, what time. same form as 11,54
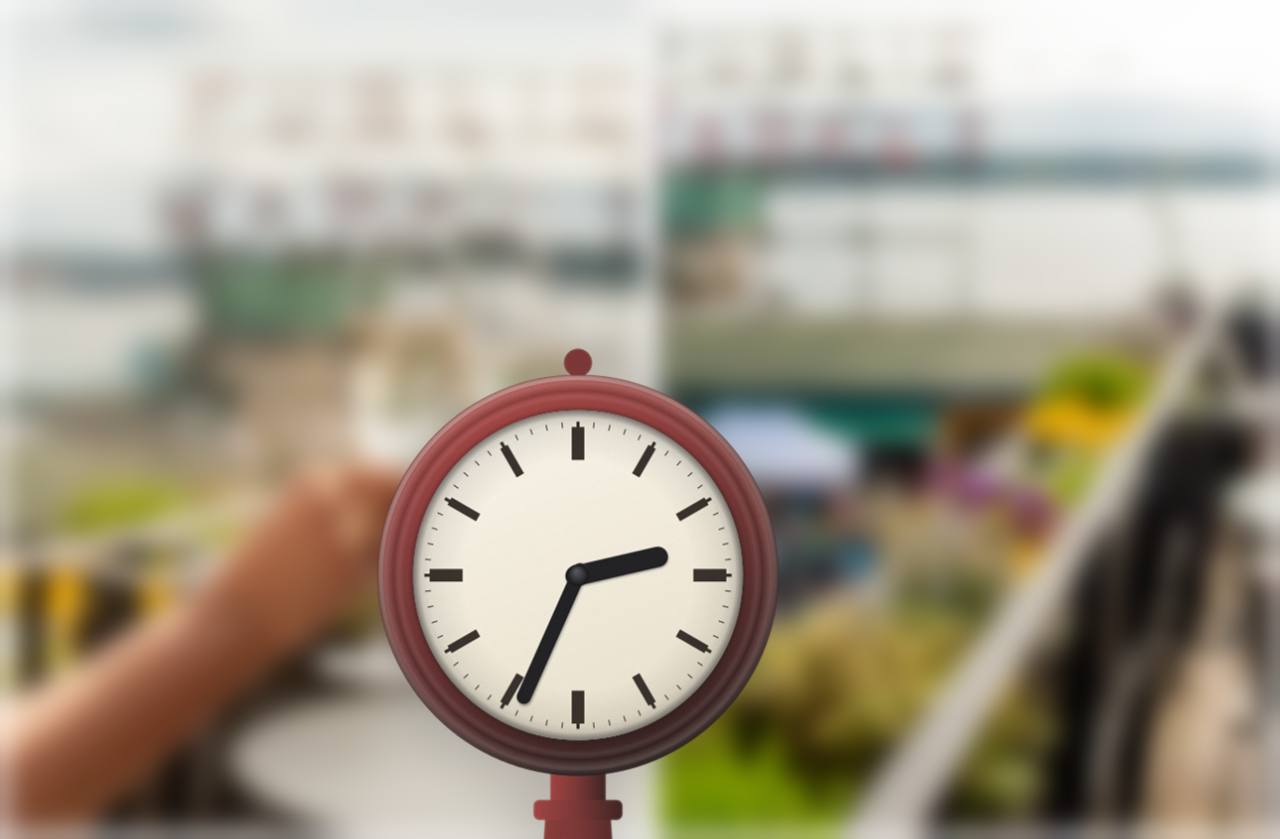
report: 2,34
